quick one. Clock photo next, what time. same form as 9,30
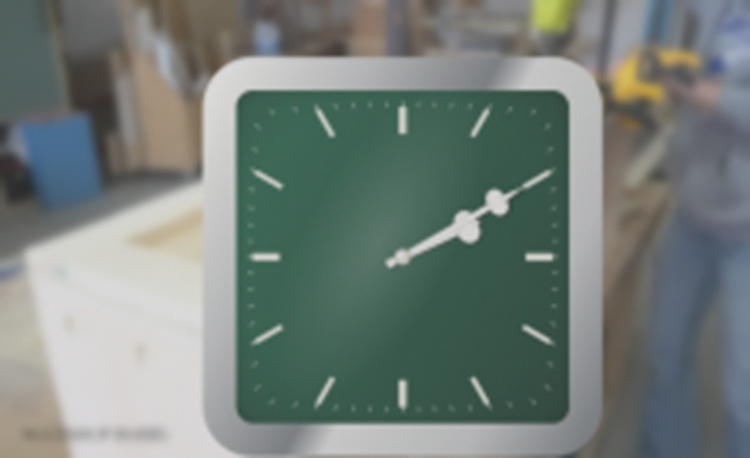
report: 2,10
